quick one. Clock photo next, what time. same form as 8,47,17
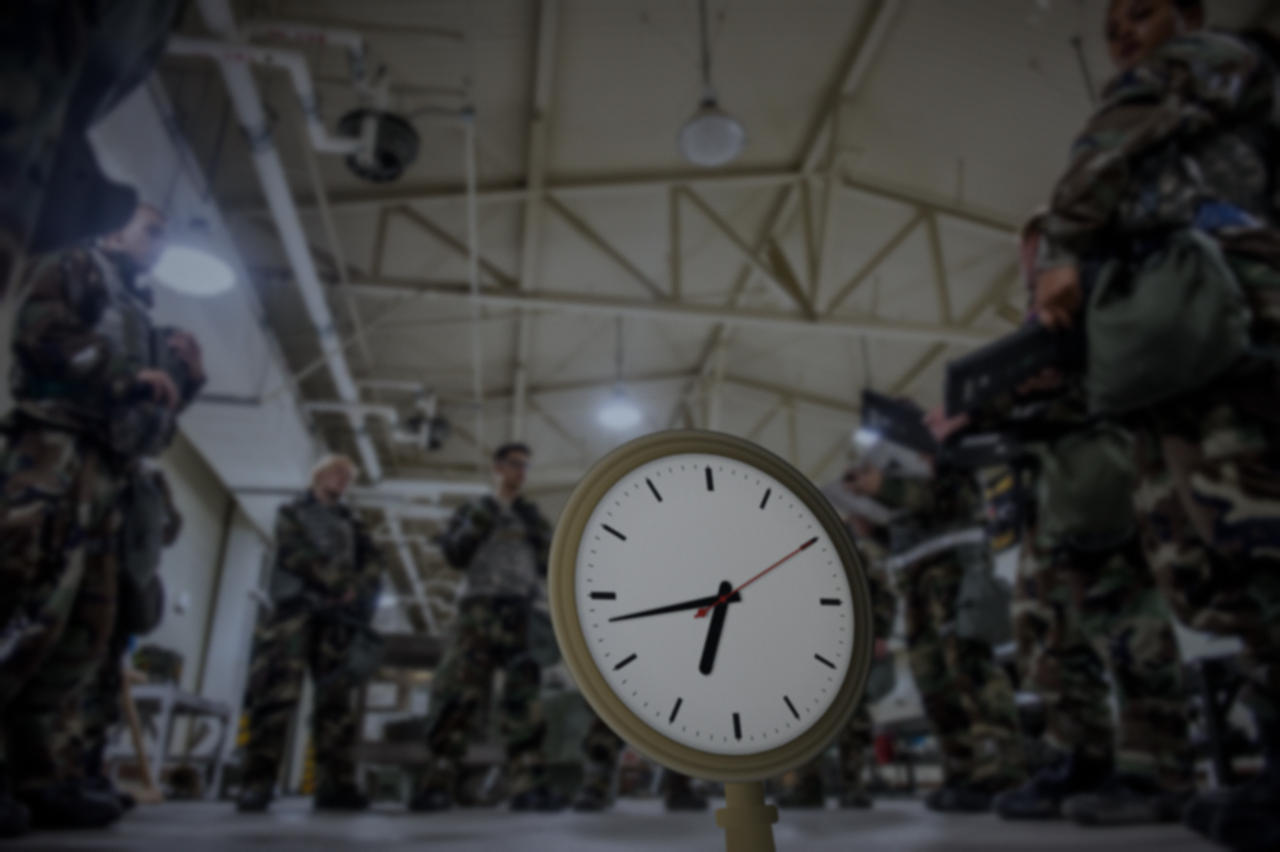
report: 6,43,10
